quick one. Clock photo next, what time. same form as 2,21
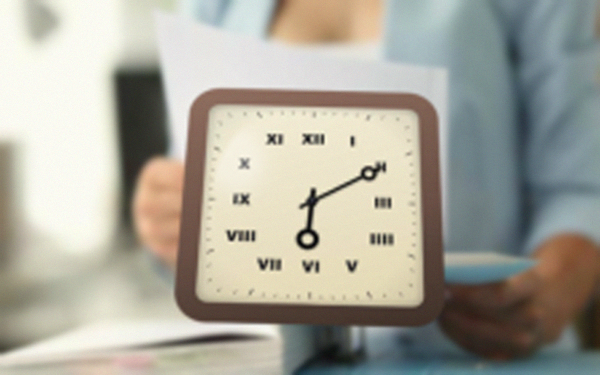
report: 6,10
